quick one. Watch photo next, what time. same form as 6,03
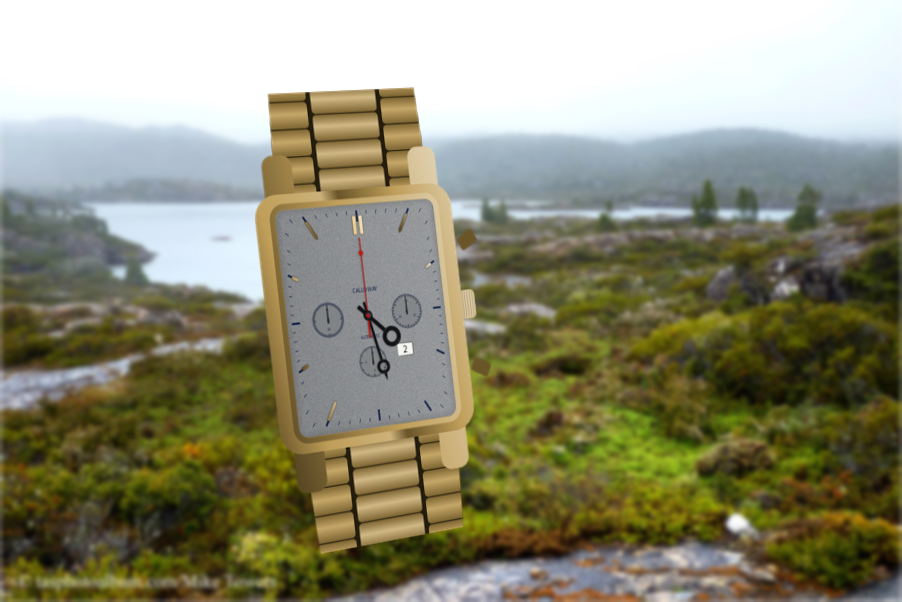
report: 4,28
